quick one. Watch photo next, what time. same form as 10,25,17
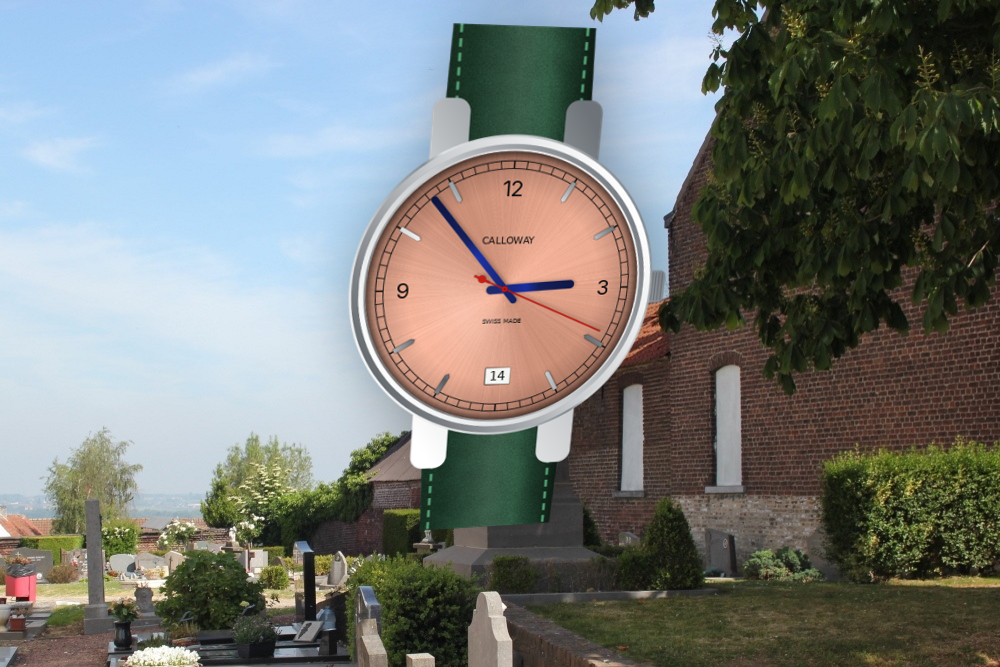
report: 2,53,19
